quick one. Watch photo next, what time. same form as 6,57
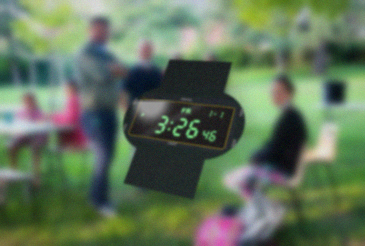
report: 3,26
